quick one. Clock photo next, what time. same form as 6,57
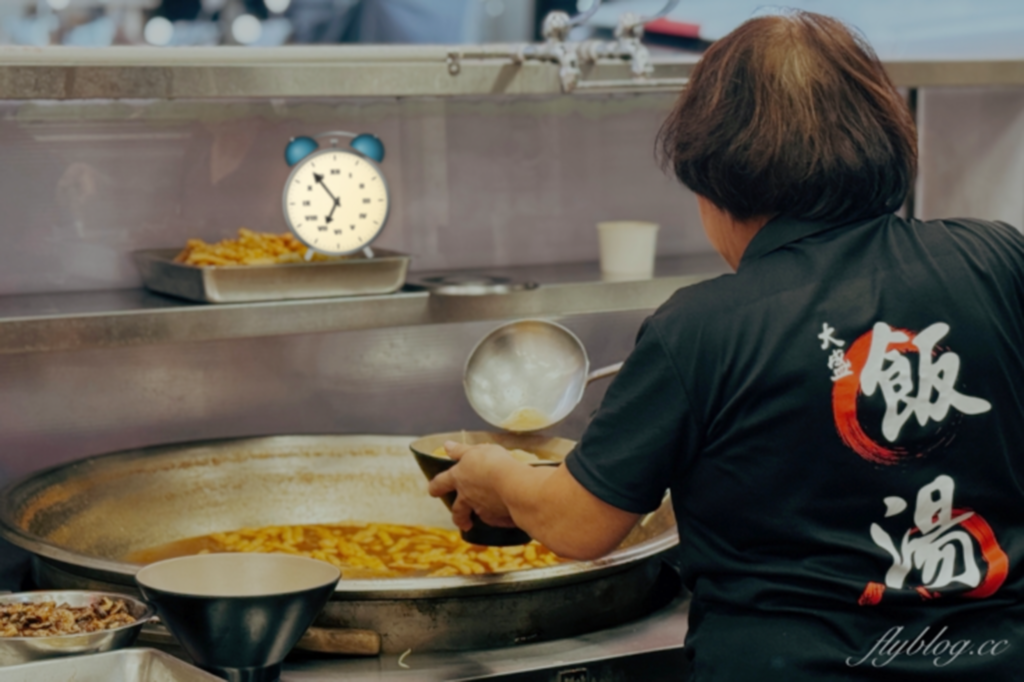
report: 6,54
